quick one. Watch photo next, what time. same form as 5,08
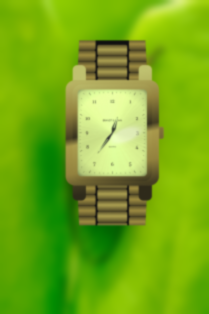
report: 12,36
